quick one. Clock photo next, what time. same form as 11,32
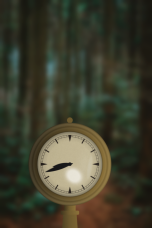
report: 8,42
